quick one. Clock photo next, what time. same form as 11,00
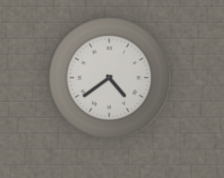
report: 4,39
